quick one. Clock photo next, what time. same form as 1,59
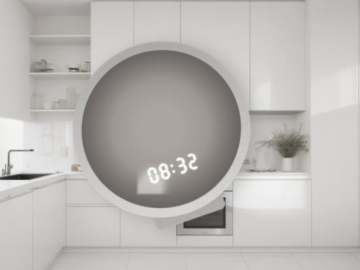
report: 8,32
